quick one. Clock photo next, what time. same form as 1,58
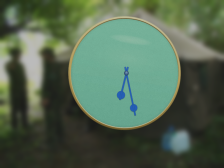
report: 6,28
